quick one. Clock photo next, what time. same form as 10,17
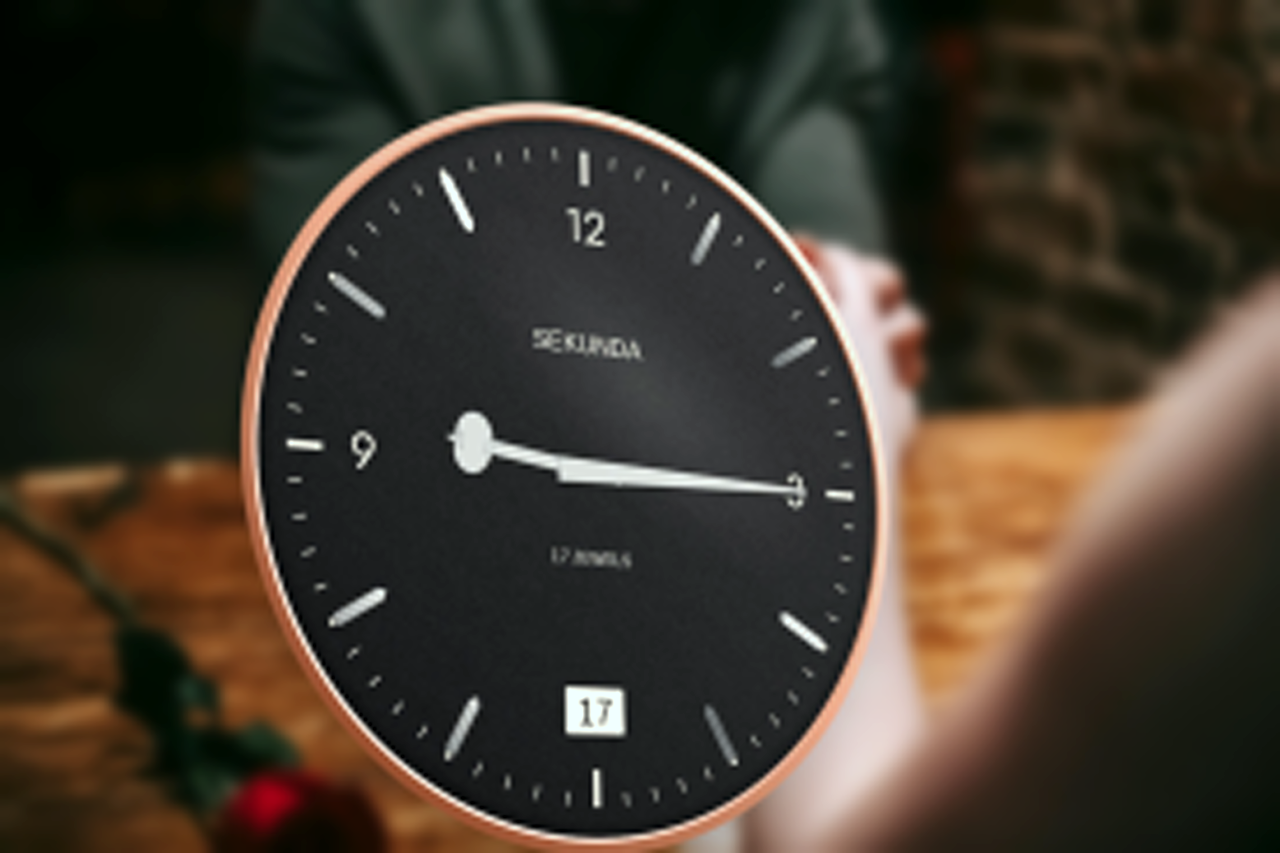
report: 9,15
